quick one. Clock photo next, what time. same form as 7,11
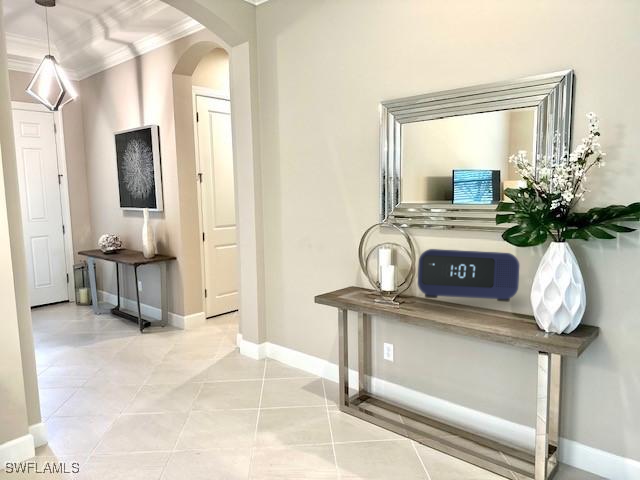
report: 1,07
